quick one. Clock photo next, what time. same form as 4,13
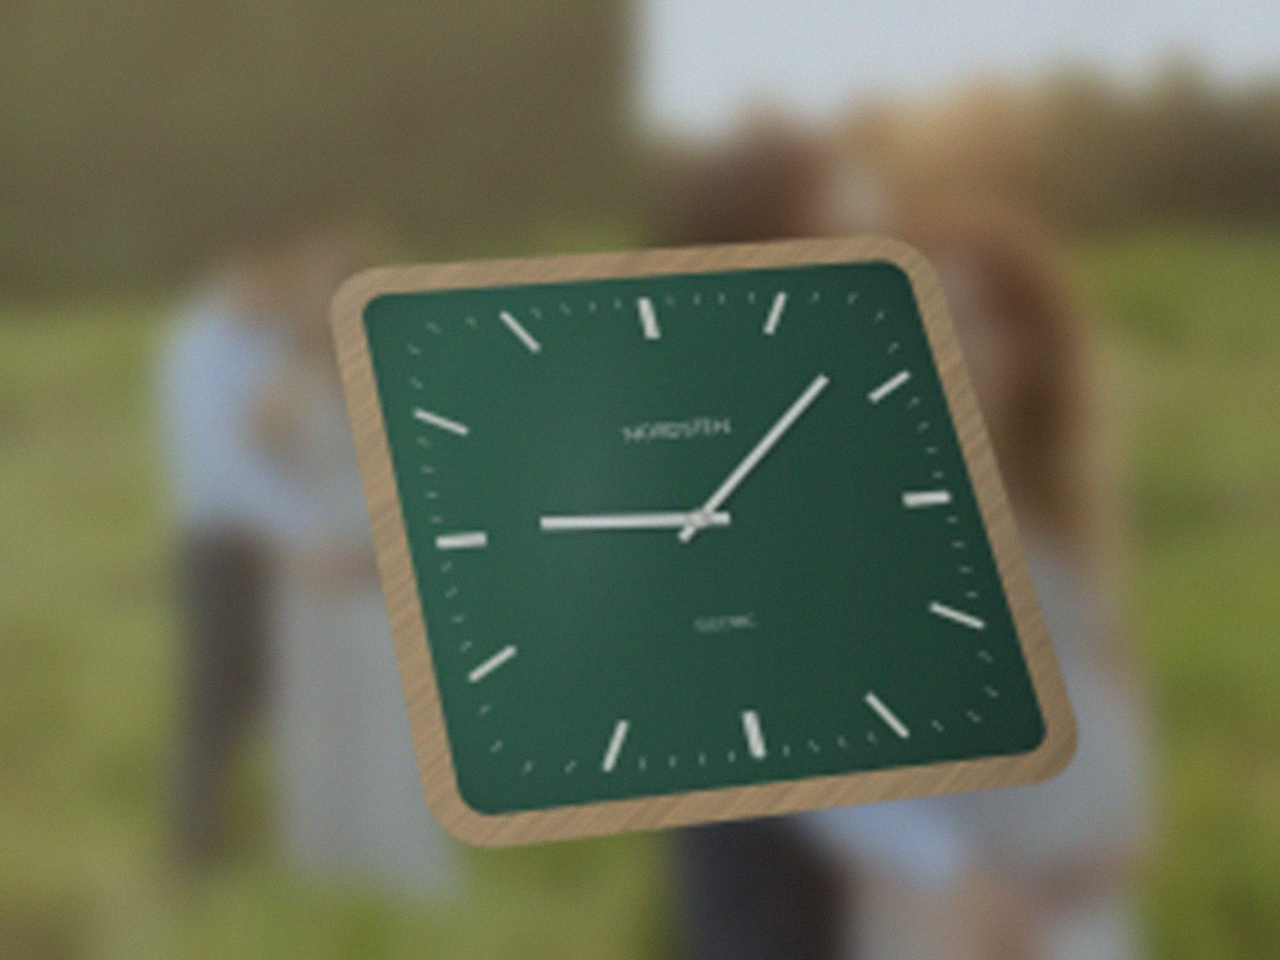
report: 9,08
